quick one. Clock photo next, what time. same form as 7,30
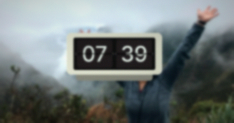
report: 7,39
